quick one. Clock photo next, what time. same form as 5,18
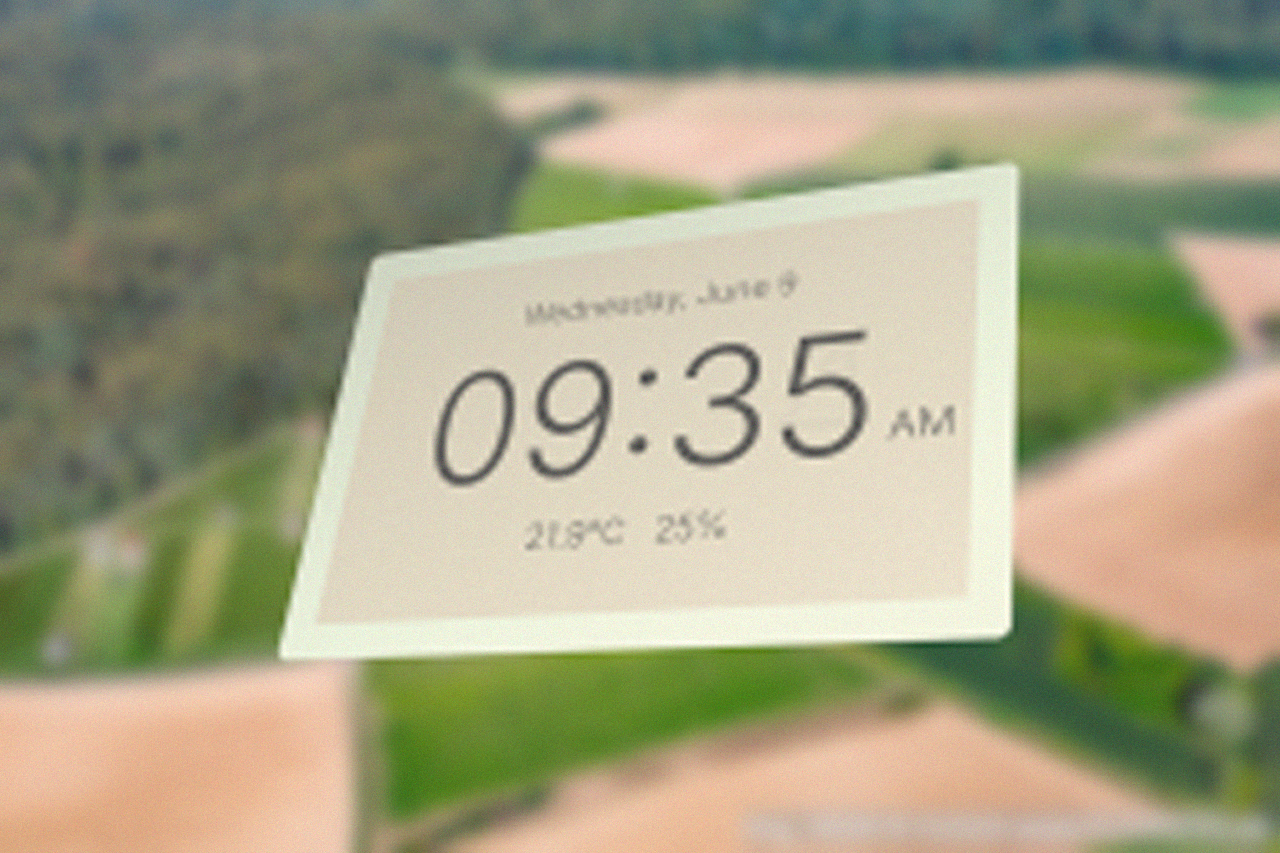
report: 9,35
